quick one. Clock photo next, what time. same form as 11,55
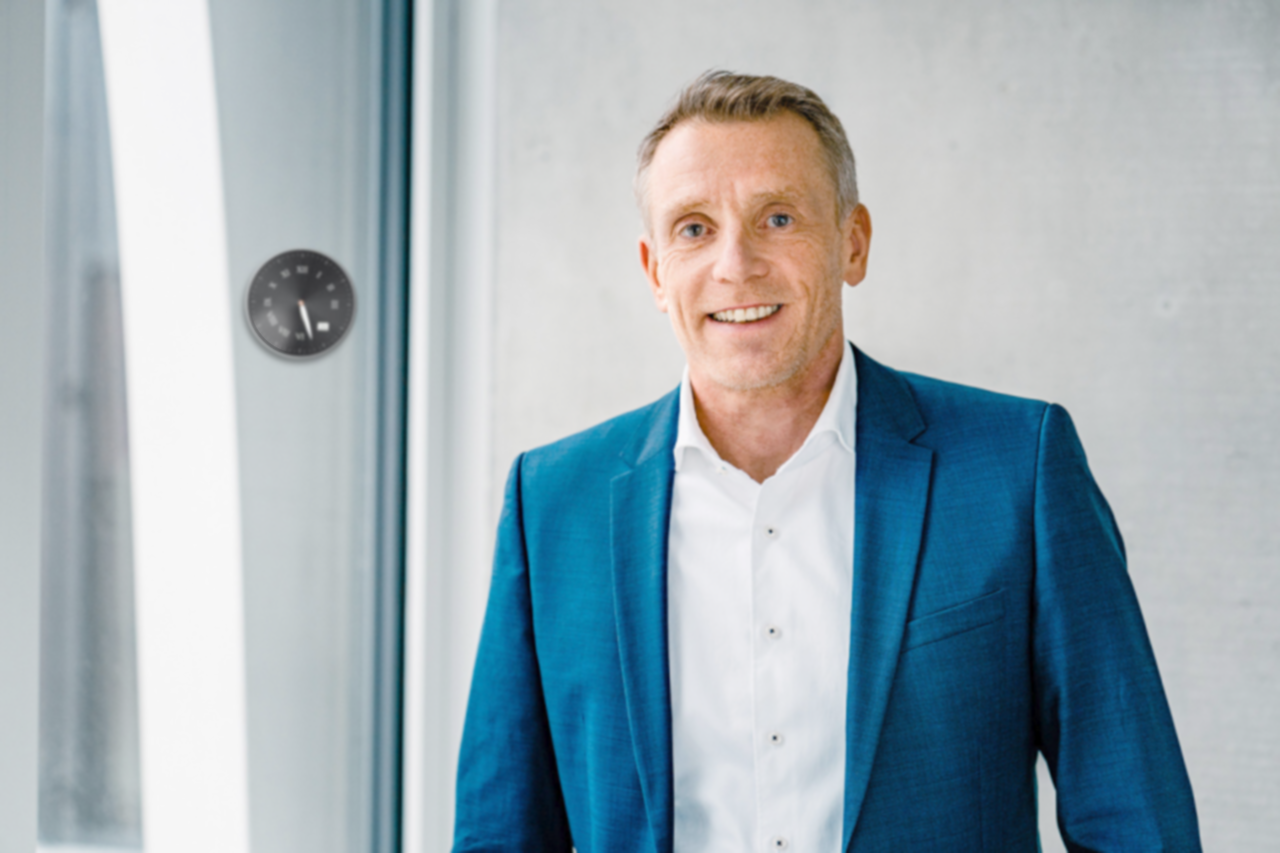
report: 5,27
